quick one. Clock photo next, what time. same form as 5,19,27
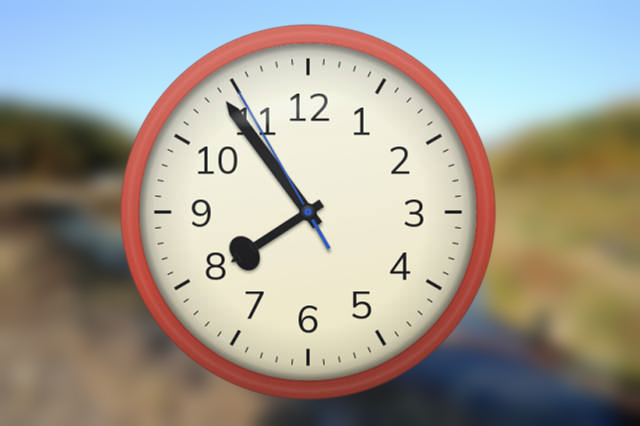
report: 7,53,55
